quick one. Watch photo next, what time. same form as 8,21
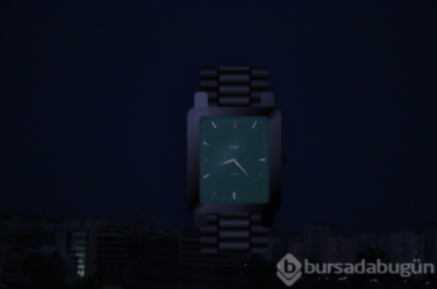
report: 8,23
